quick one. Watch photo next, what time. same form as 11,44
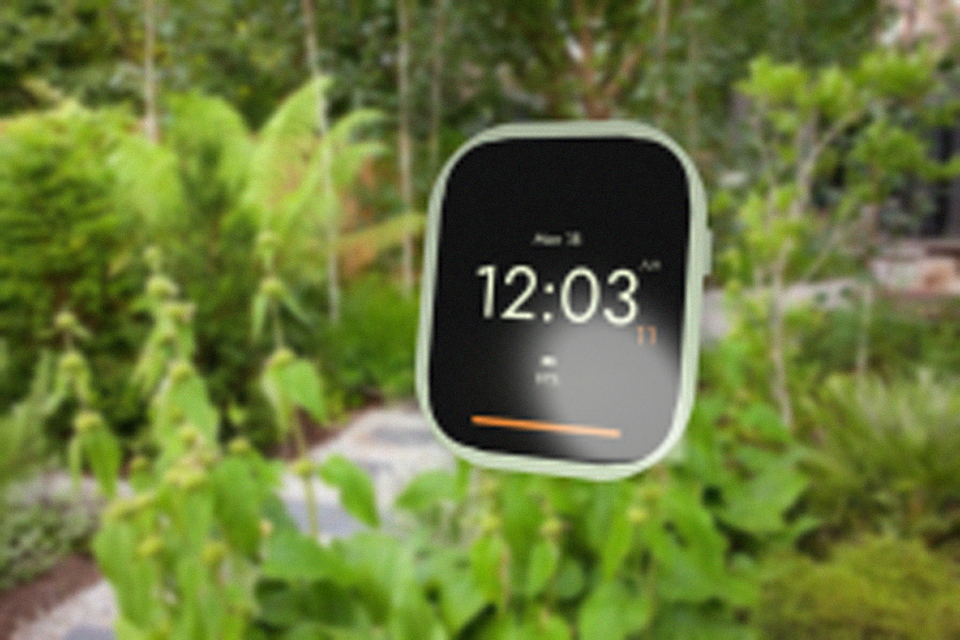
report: 12,03
